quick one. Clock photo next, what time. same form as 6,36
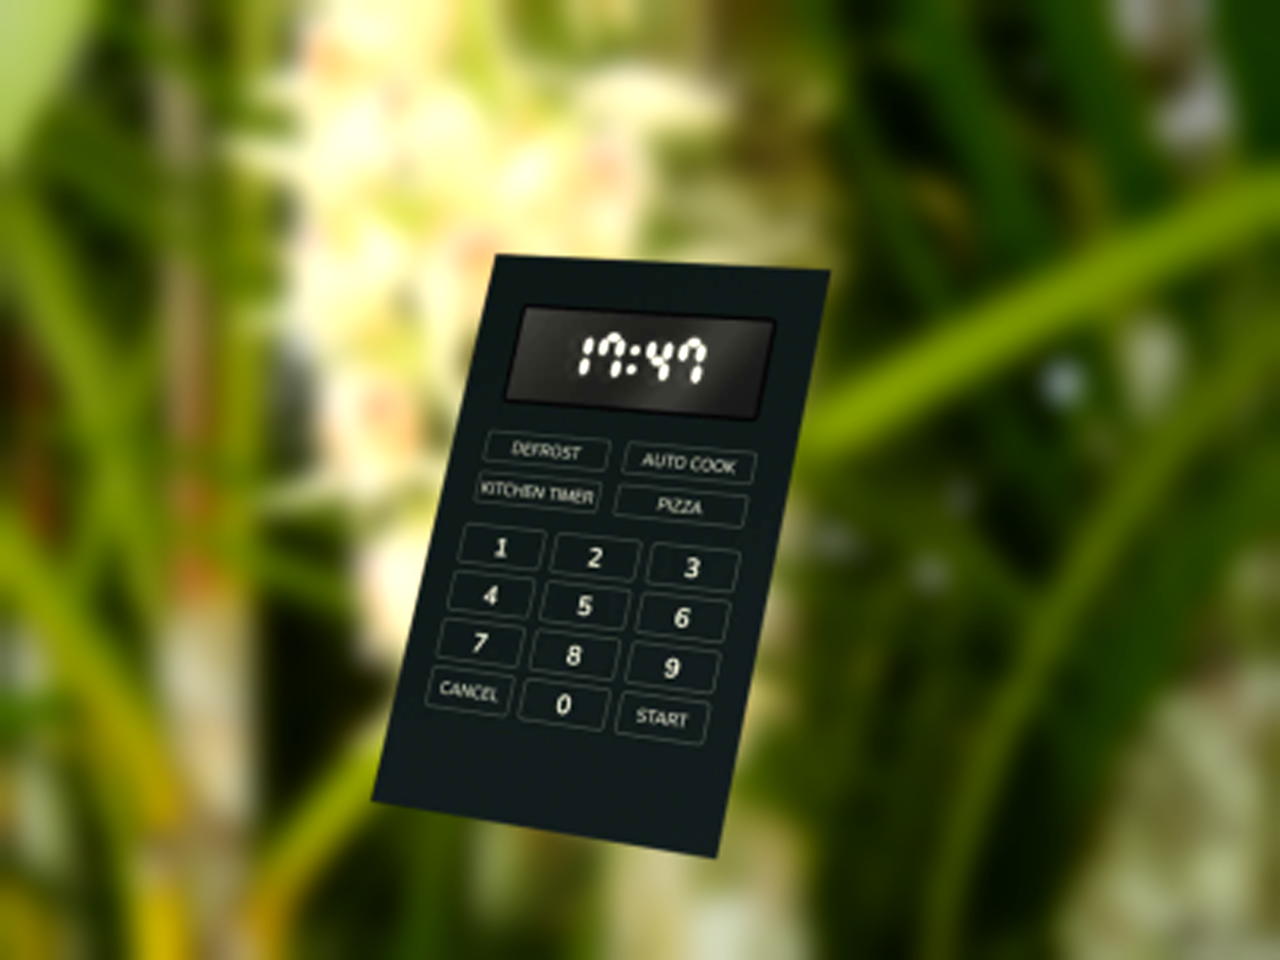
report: 17,47
